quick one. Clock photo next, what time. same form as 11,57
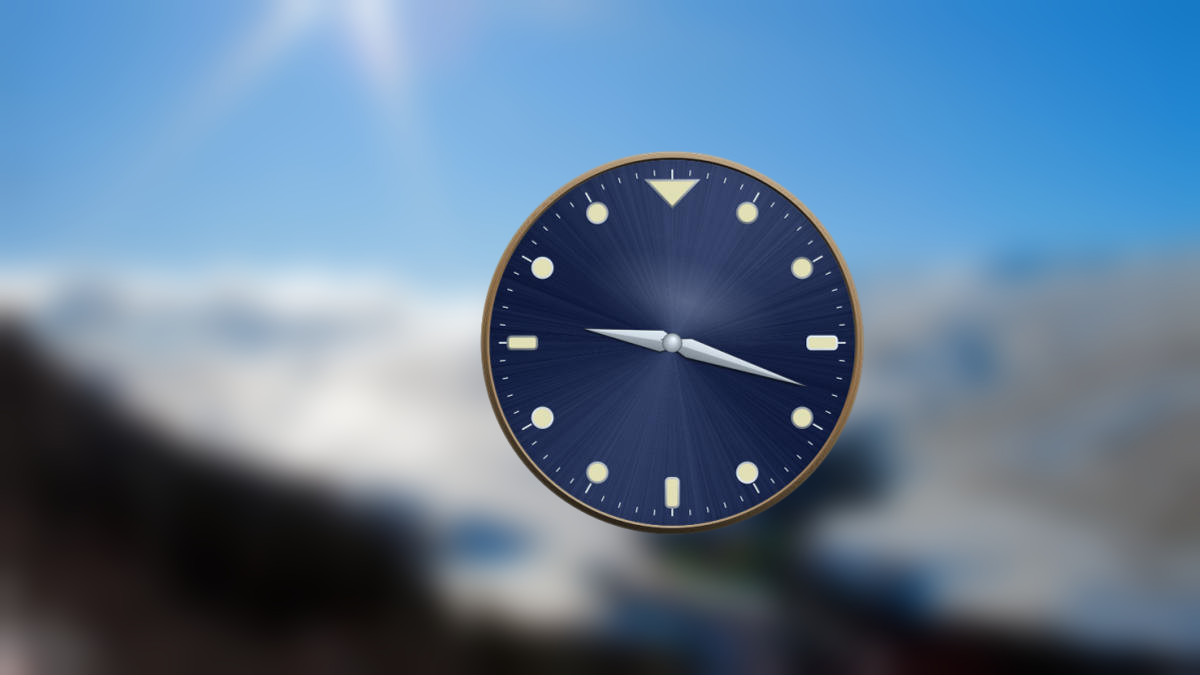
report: 9,18
